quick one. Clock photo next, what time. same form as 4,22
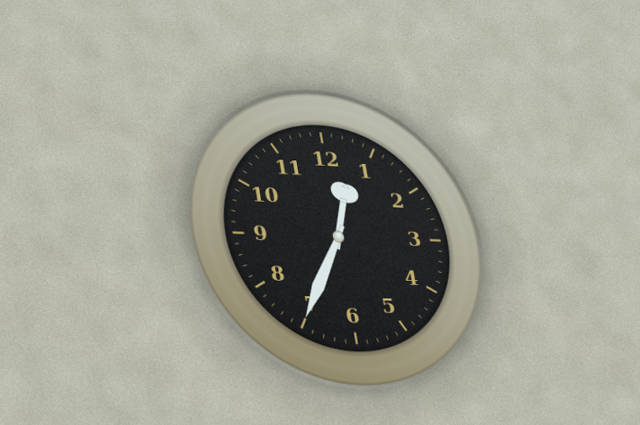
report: 12,35
